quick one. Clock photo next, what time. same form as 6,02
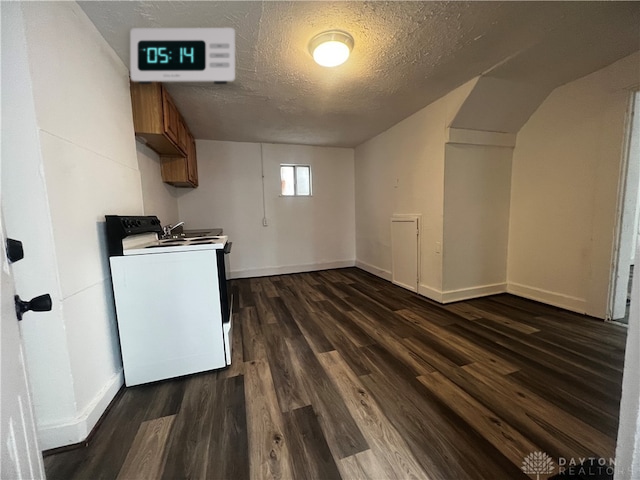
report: 5,14
